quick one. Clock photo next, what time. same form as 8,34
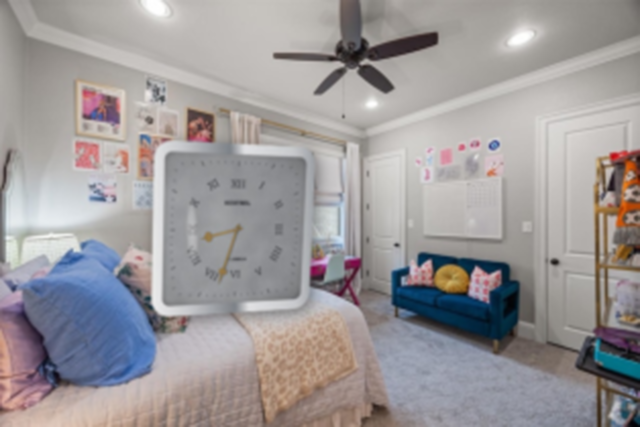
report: 8,33
